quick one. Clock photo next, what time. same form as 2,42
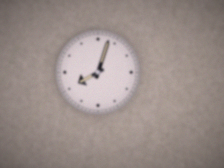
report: 8,03
